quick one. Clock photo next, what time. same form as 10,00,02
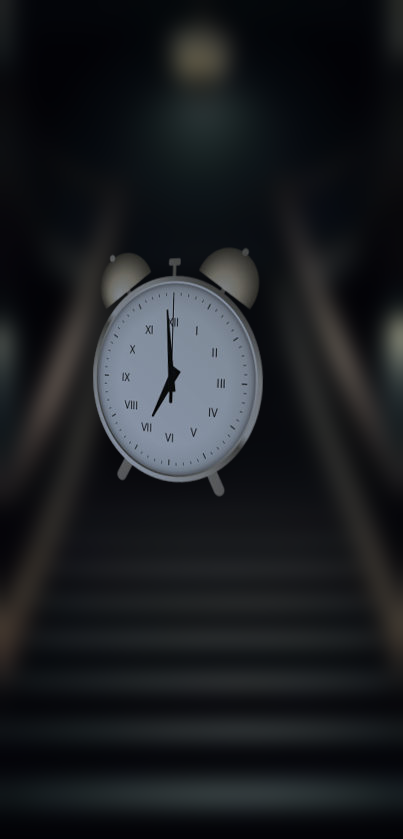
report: 6,59,00
